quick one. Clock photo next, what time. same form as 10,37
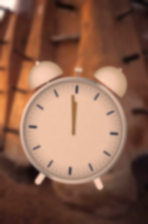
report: 11,59
